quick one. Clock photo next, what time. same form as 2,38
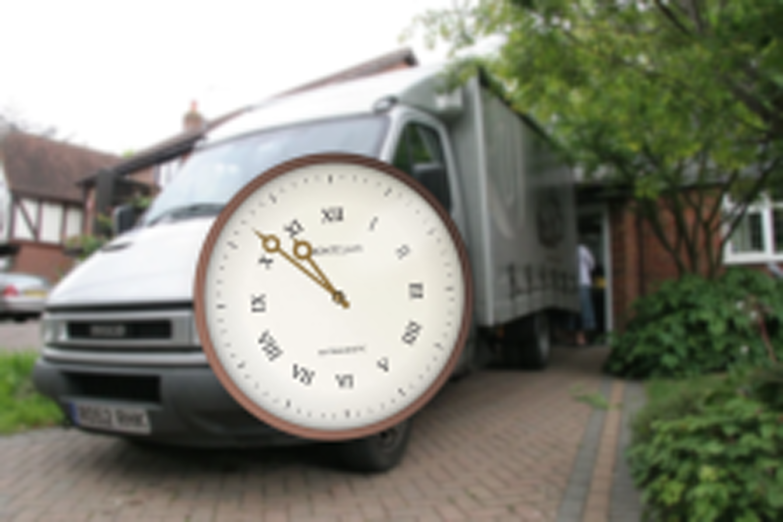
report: 10,52
